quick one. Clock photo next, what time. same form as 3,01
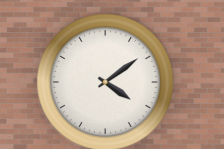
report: 4,09
